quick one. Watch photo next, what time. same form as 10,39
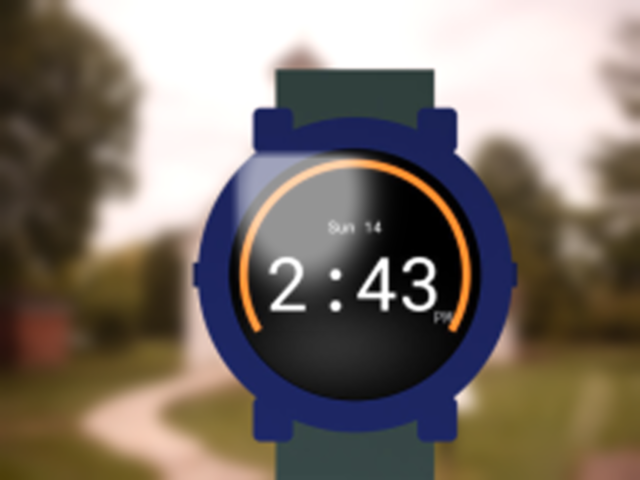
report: 2,43
